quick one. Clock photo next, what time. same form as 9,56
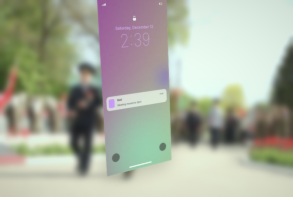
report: 2,39
